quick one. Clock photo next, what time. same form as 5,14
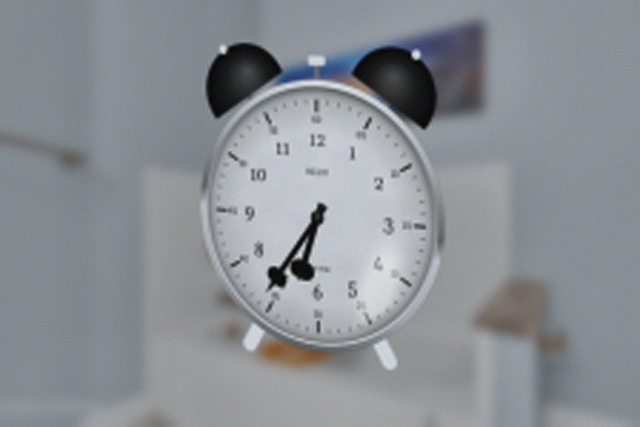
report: 6,36
